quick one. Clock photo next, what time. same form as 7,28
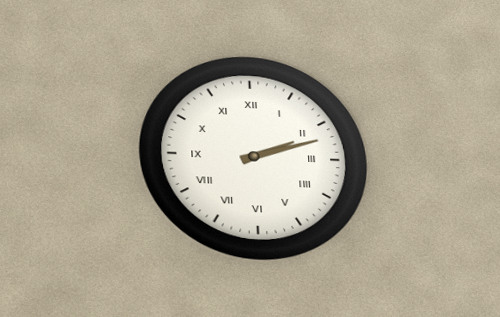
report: 2,12
